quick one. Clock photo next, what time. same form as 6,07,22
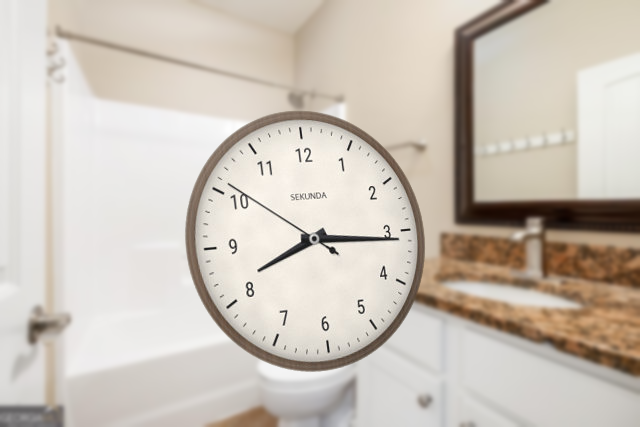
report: 8,15,51
